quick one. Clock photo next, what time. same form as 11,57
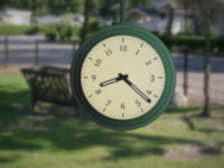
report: 8,22
